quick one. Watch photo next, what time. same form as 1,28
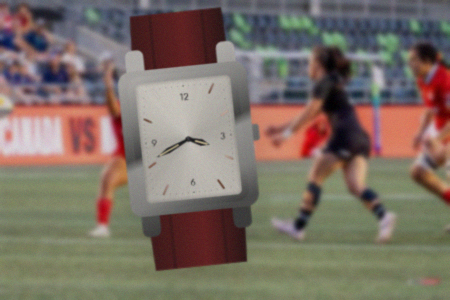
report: 3,41
